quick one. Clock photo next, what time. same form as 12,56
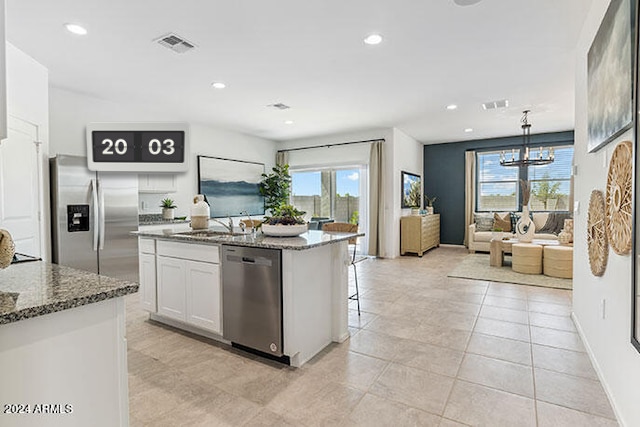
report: 20,03
